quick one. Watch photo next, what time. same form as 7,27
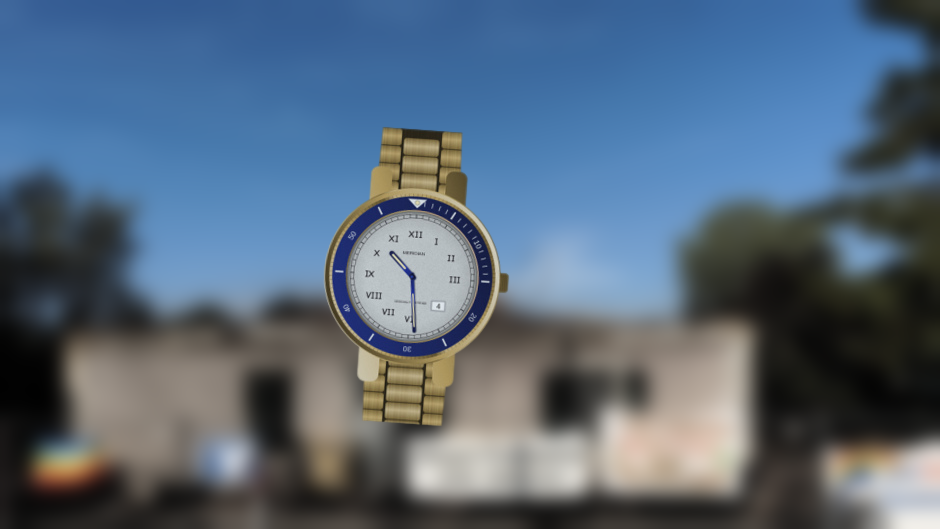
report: 10,29
